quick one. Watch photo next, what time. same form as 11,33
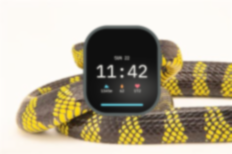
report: 11,42
